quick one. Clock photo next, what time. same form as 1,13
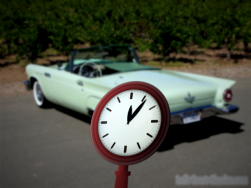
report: 12,06
